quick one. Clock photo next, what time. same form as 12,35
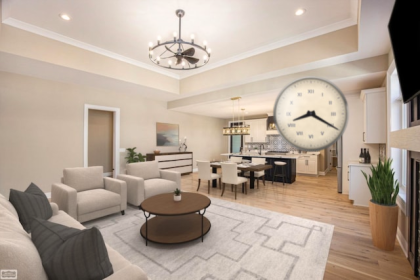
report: 8,20
